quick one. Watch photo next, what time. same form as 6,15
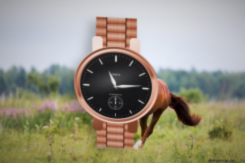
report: 11,14
